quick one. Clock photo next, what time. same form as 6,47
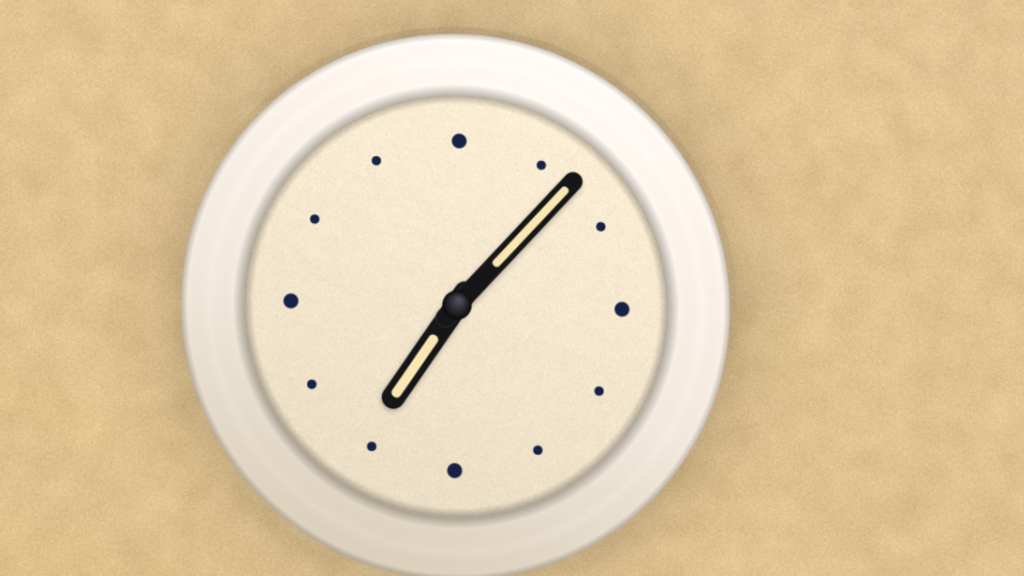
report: 7,07
